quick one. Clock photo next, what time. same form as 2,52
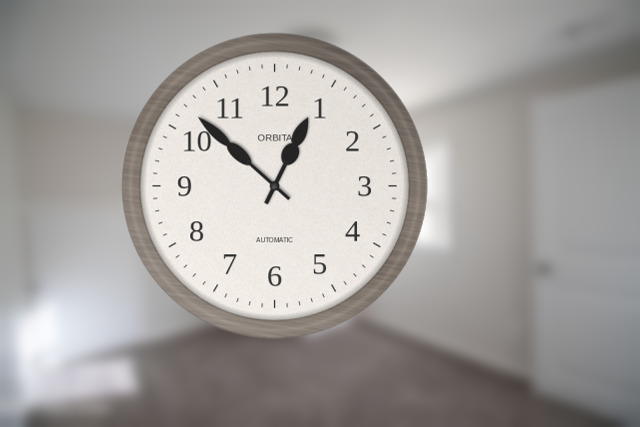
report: 12,52
